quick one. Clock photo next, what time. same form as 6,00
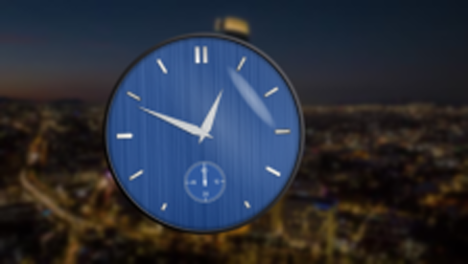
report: 12,49
